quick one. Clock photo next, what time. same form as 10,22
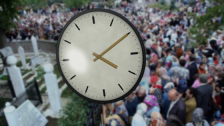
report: 4,10
